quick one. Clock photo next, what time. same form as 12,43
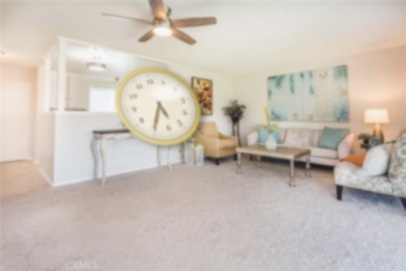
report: 5,35
